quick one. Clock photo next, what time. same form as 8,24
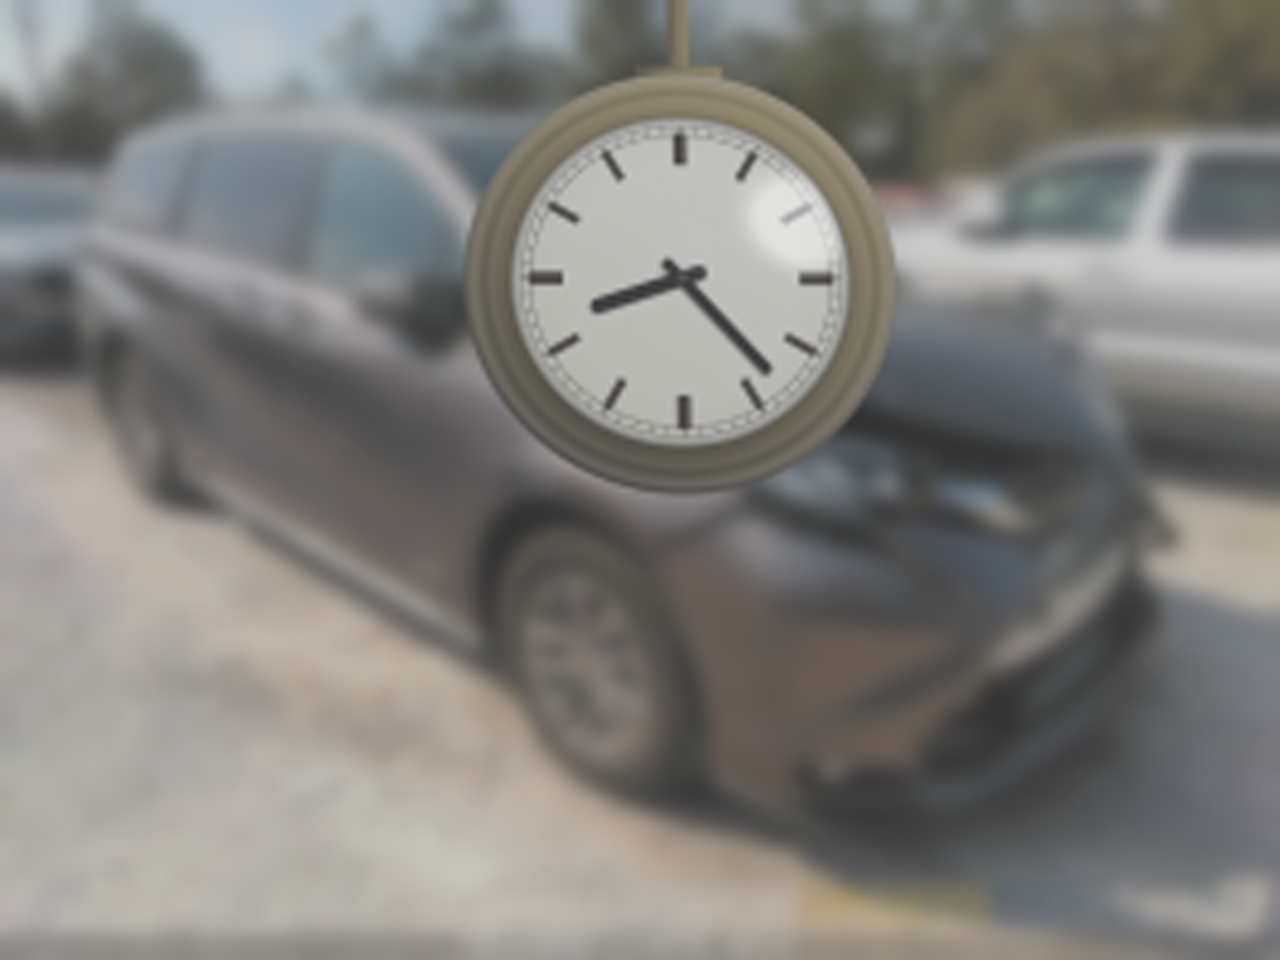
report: 8,23
